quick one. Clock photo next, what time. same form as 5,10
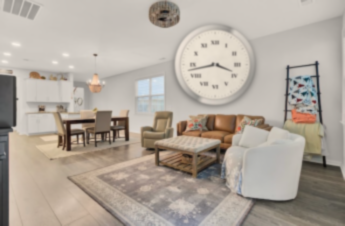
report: 3,43
